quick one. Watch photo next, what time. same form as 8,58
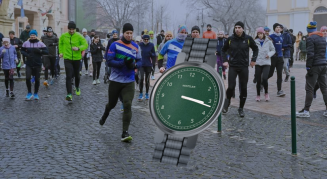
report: 3,17
